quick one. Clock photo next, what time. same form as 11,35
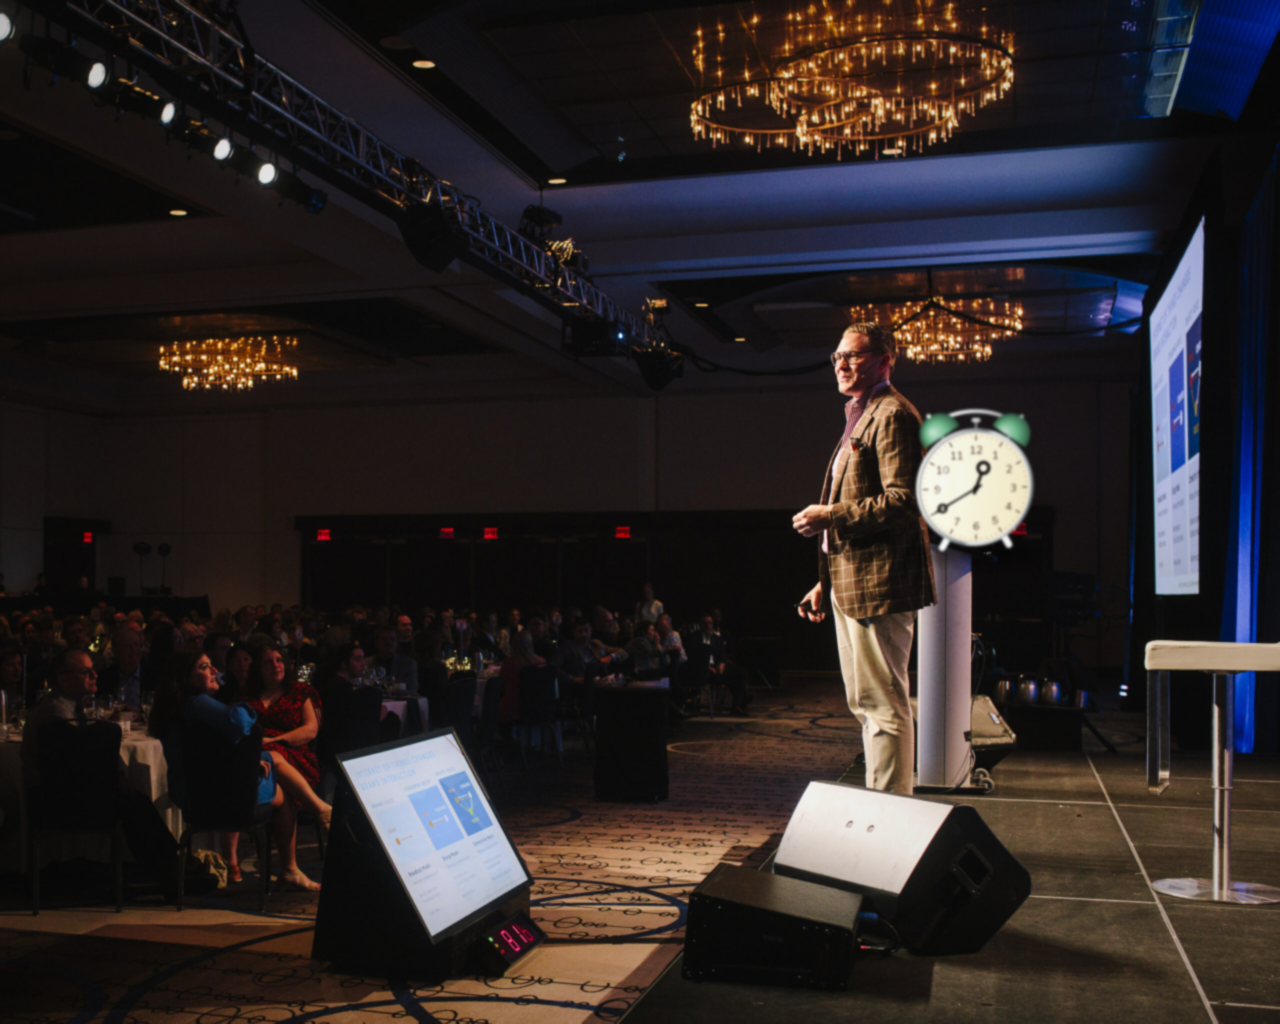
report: 12,40
